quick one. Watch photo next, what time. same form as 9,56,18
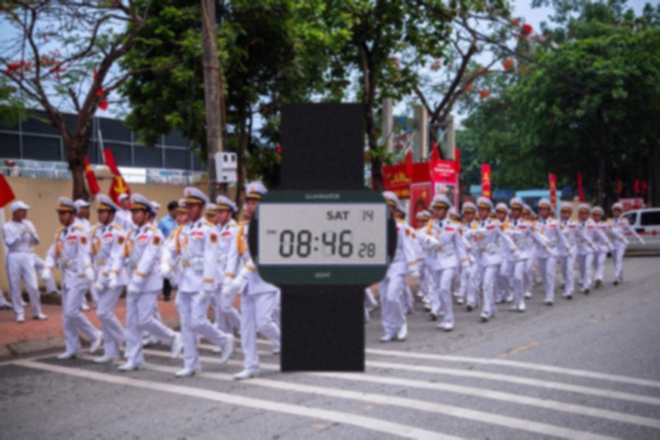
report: 8,46,28
